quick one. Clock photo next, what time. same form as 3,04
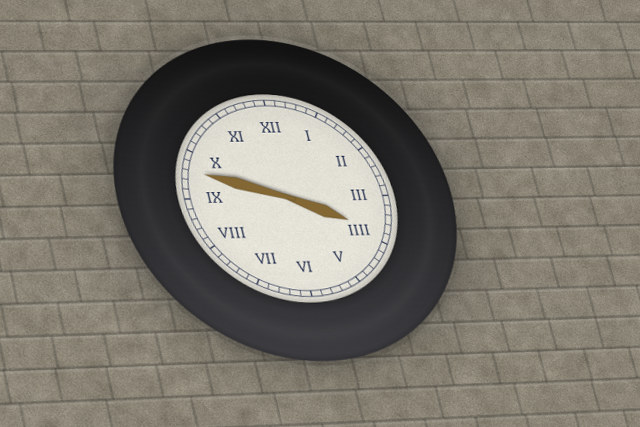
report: 3,48
